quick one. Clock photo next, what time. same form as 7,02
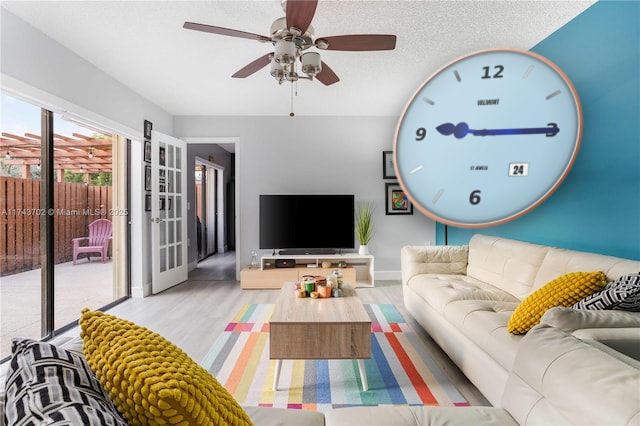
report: 9,15
